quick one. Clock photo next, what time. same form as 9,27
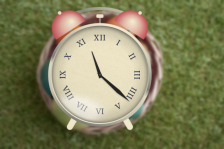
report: 11,22
